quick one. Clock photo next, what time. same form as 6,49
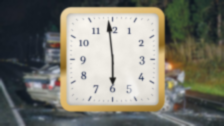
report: 5,59
